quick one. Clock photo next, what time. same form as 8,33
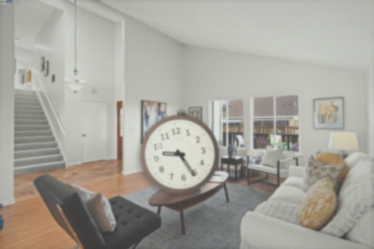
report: 9,26
